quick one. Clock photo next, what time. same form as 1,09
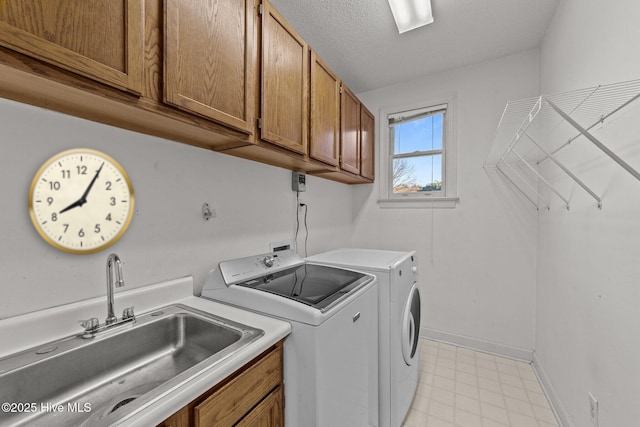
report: 8,05
